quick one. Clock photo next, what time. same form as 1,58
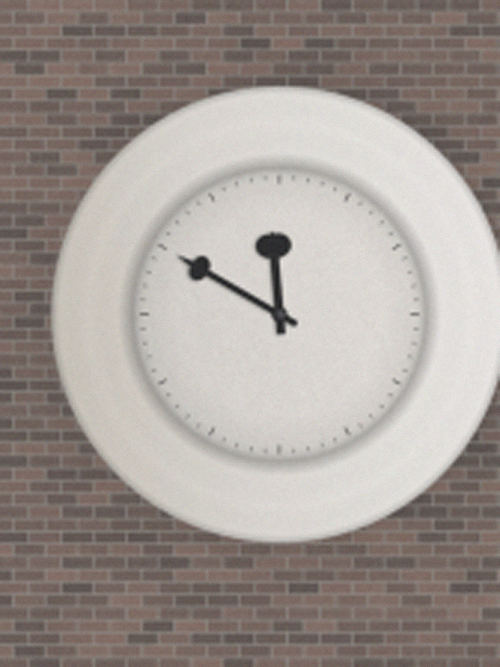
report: 11,50
